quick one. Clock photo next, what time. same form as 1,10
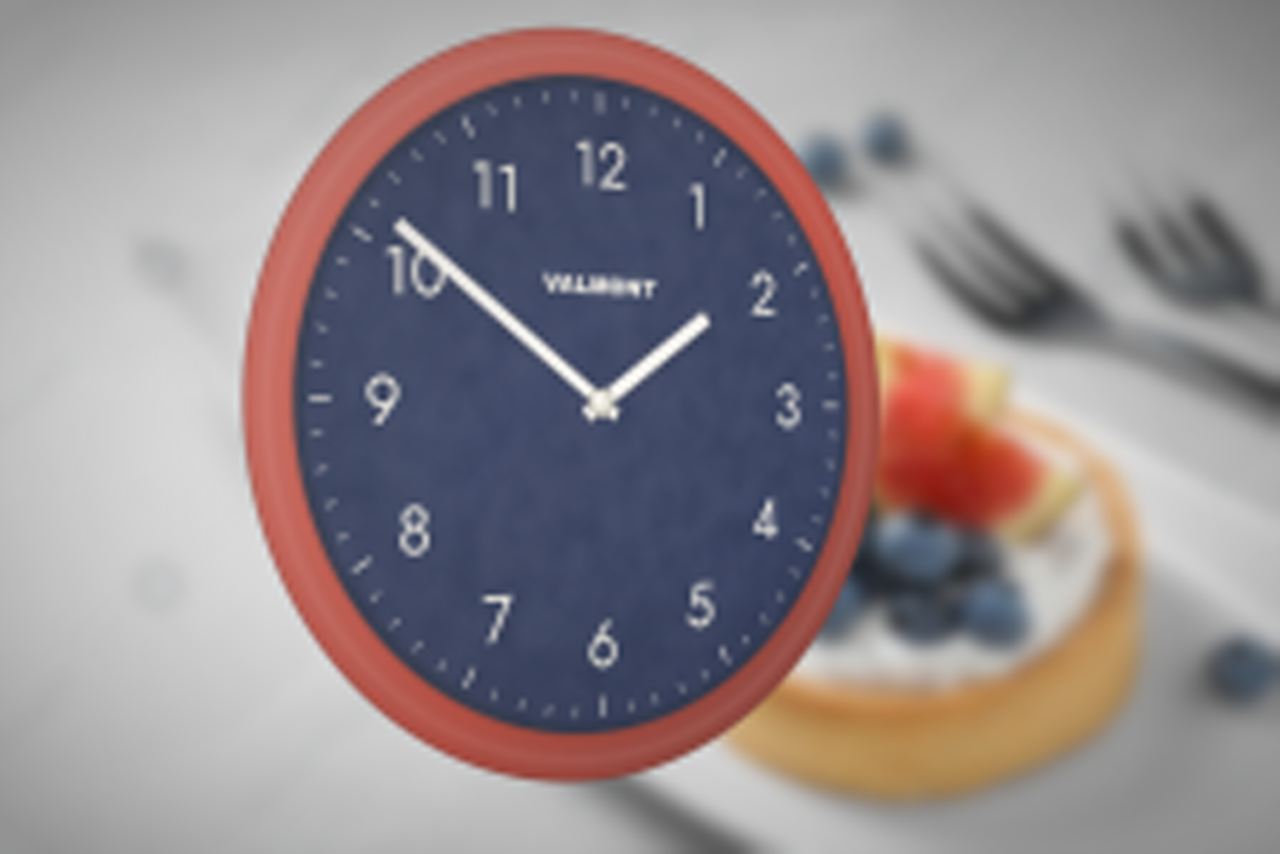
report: 1,51
